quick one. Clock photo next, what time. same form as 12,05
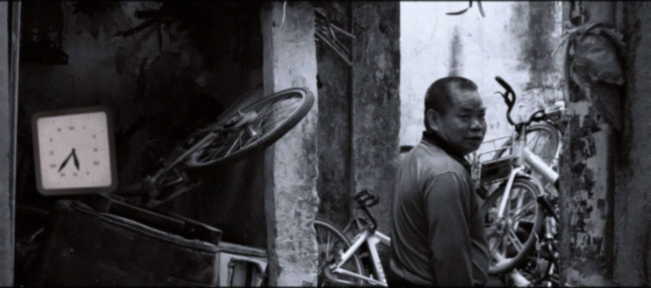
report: 5,37
